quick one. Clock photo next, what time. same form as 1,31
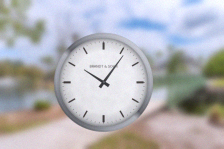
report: 10,06
